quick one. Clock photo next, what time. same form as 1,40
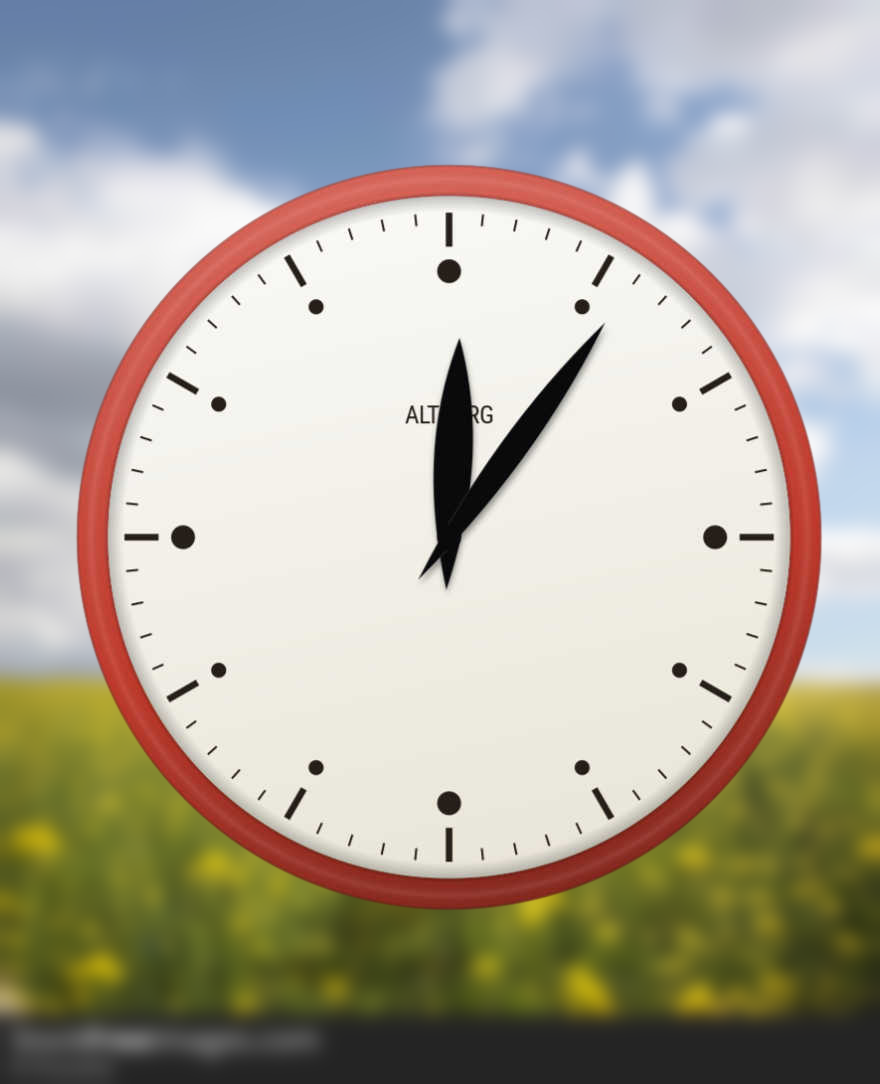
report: 12,06
